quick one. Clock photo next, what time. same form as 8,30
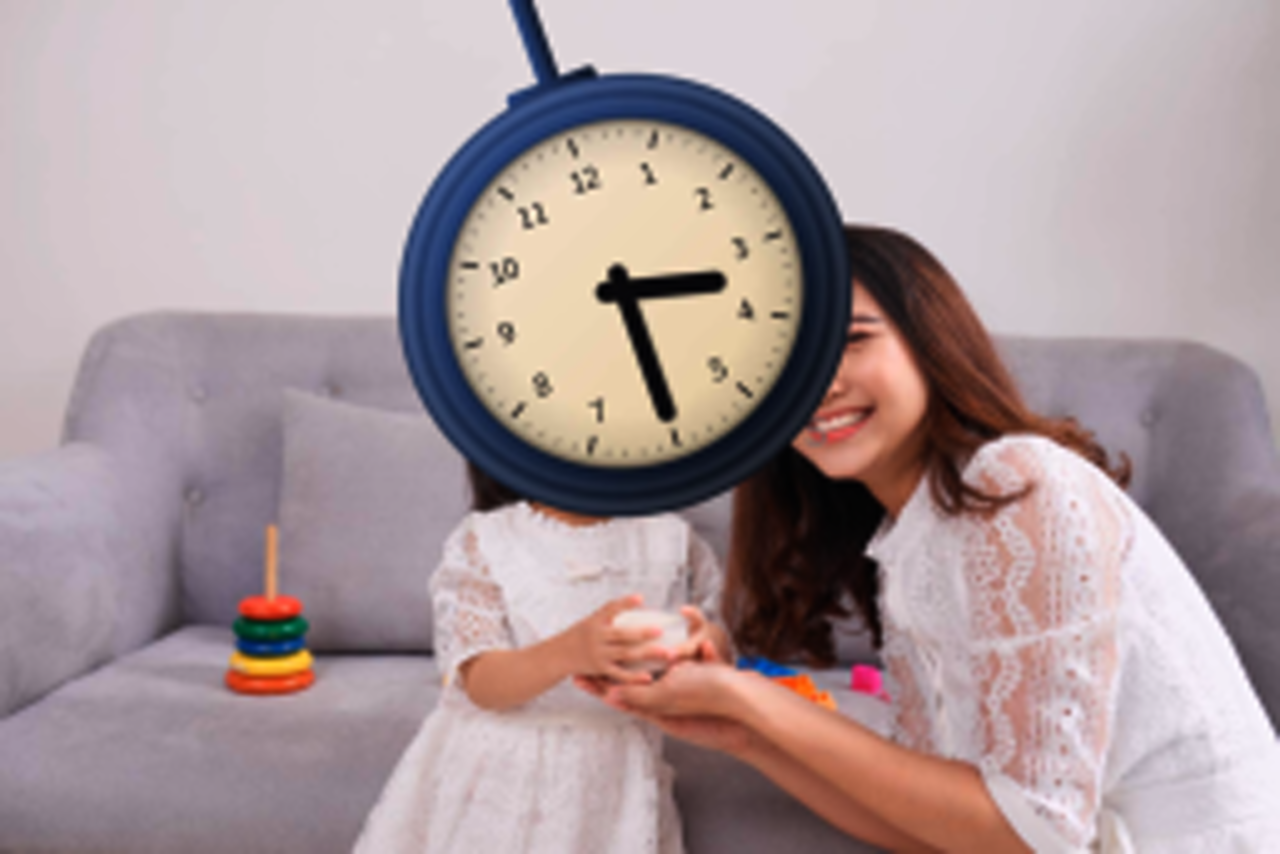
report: 3,30
